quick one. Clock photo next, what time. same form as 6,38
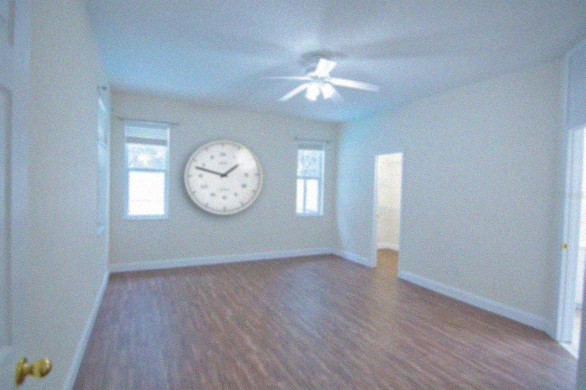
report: 1,48
